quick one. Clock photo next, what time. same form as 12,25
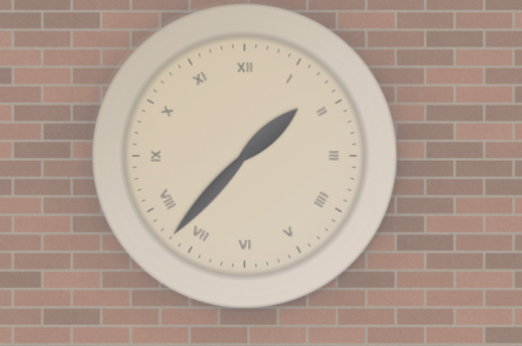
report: 1,37
